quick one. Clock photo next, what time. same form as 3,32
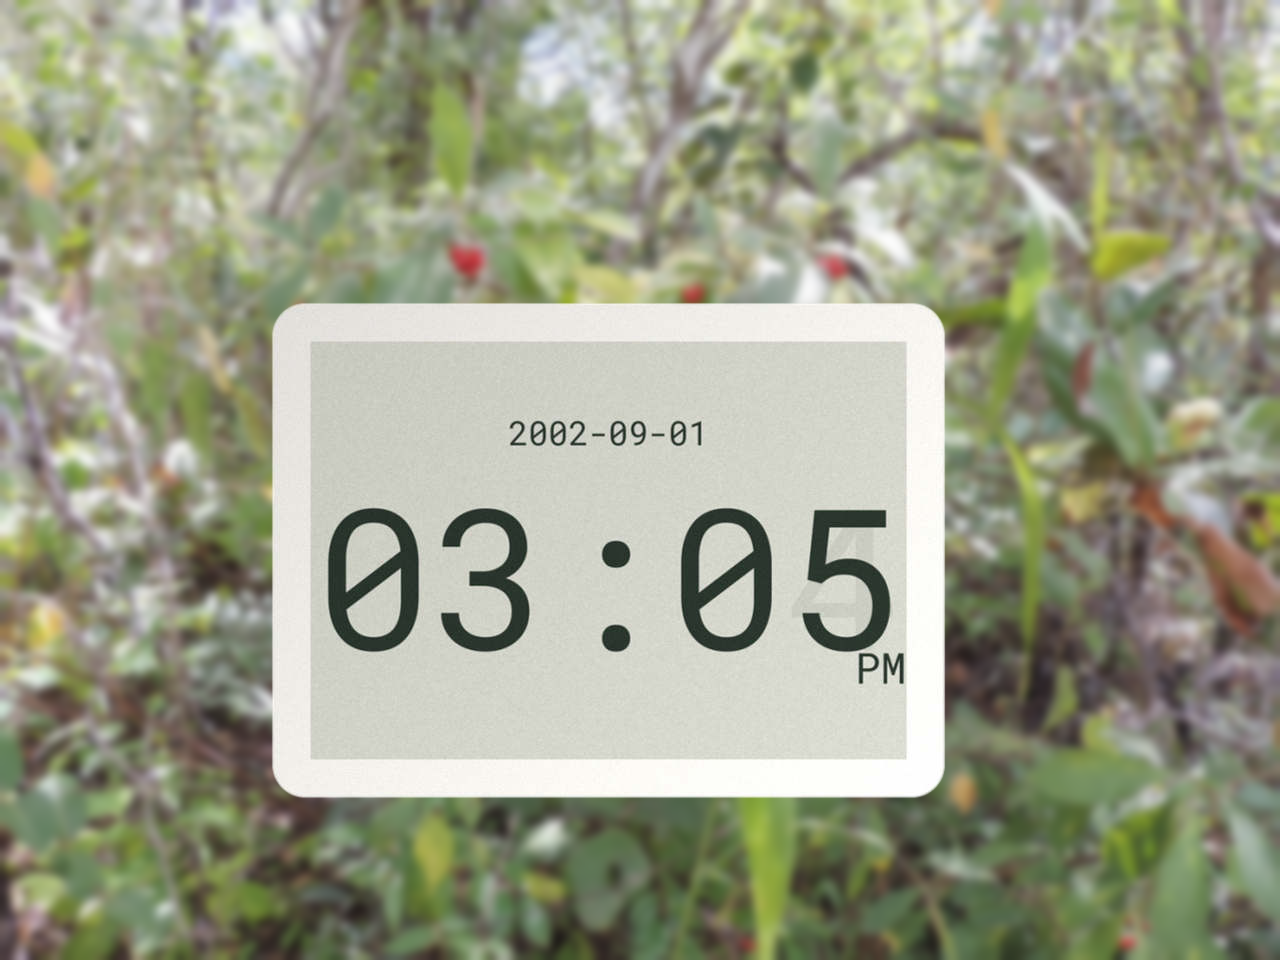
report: 3,05
